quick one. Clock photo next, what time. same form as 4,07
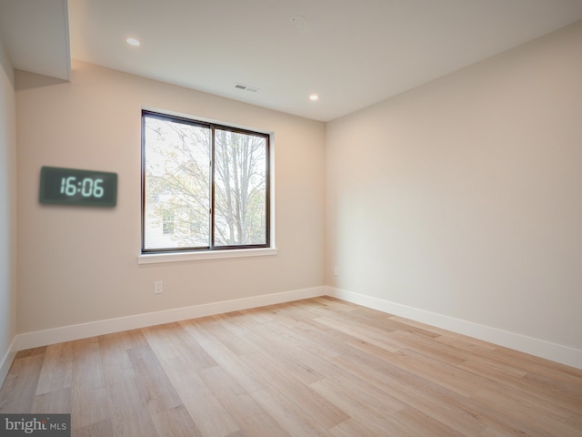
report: 16,06
